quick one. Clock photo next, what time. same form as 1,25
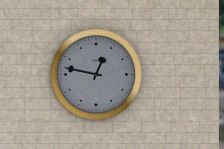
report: 12,47
